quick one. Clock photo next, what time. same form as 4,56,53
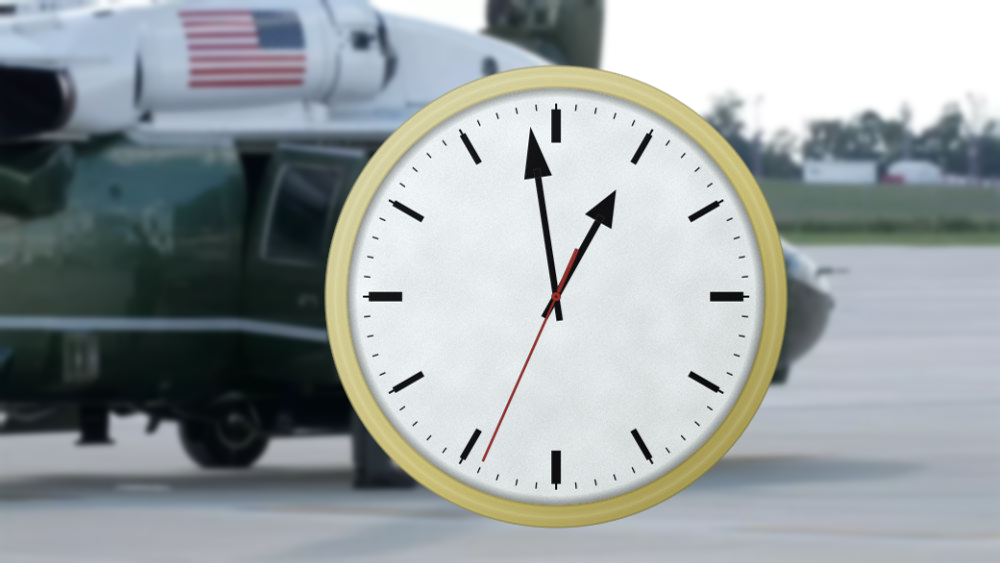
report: 12,58,34
